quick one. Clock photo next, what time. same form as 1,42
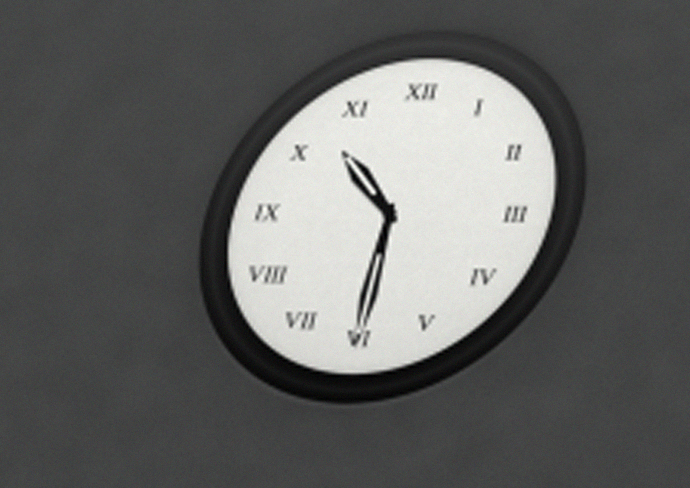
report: 10,30
